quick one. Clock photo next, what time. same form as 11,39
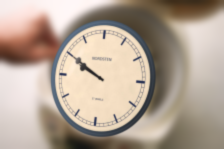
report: 9,50
